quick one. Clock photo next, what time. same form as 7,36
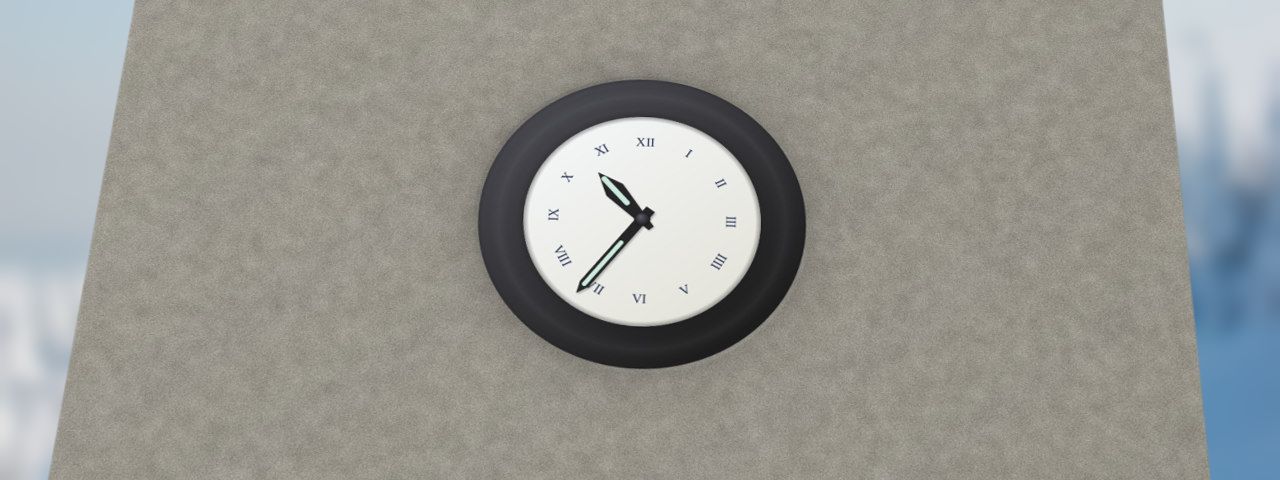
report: 10,36
